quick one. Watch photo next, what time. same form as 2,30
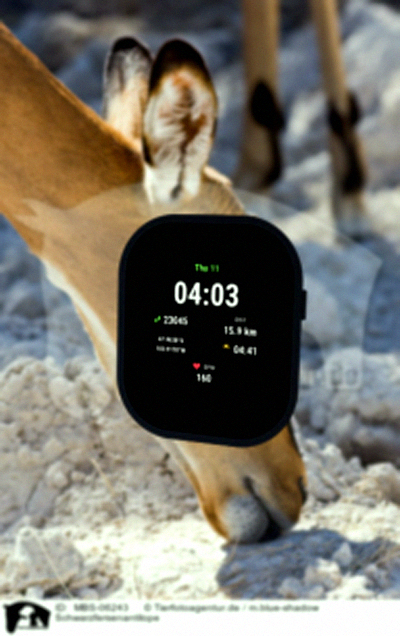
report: 4,03
